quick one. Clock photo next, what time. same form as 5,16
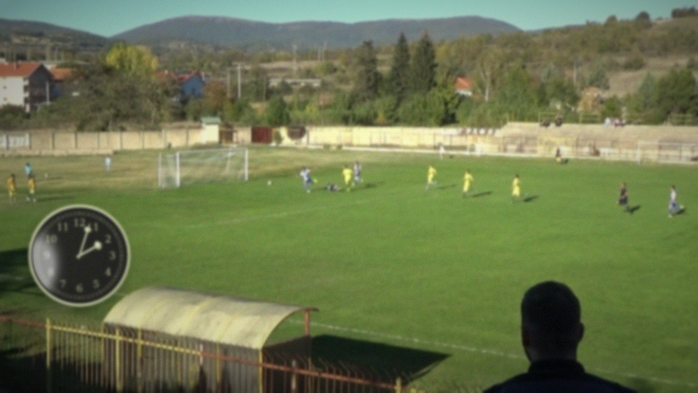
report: 2,03
